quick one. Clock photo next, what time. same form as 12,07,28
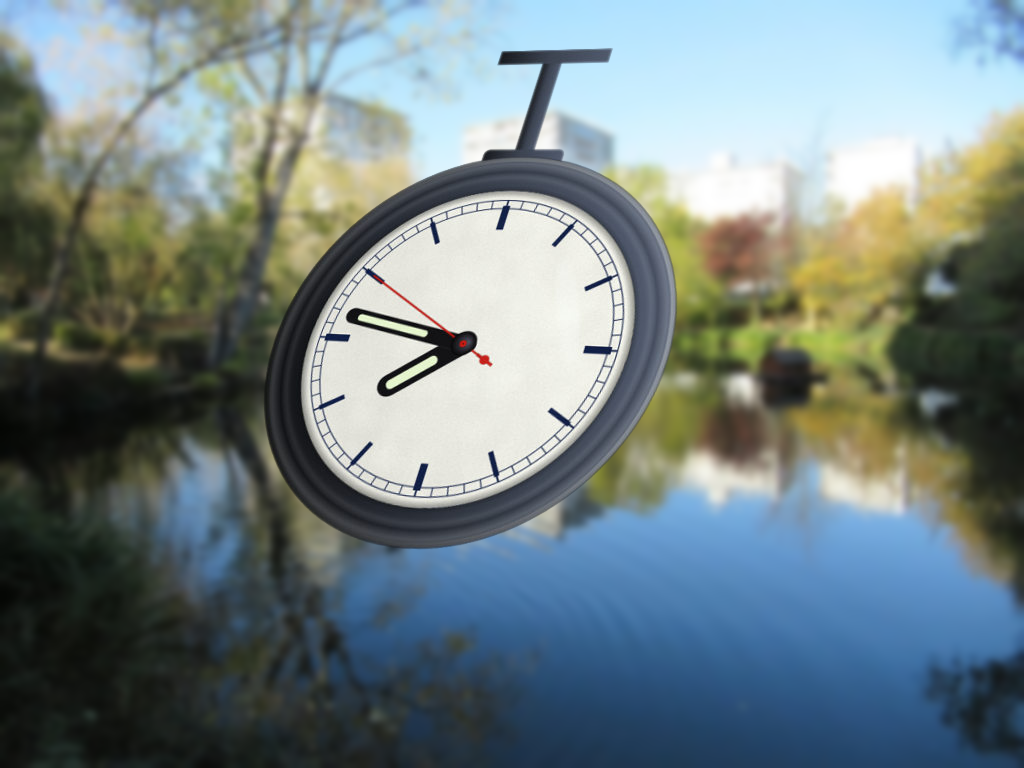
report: 7,46,50
